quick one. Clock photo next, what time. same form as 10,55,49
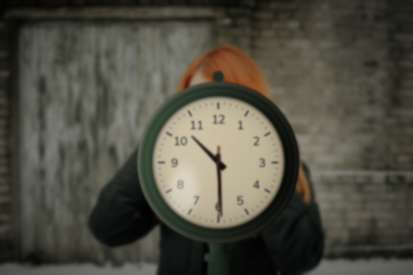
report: 10,29,30
